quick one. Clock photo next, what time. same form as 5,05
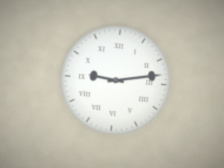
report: 9,13
